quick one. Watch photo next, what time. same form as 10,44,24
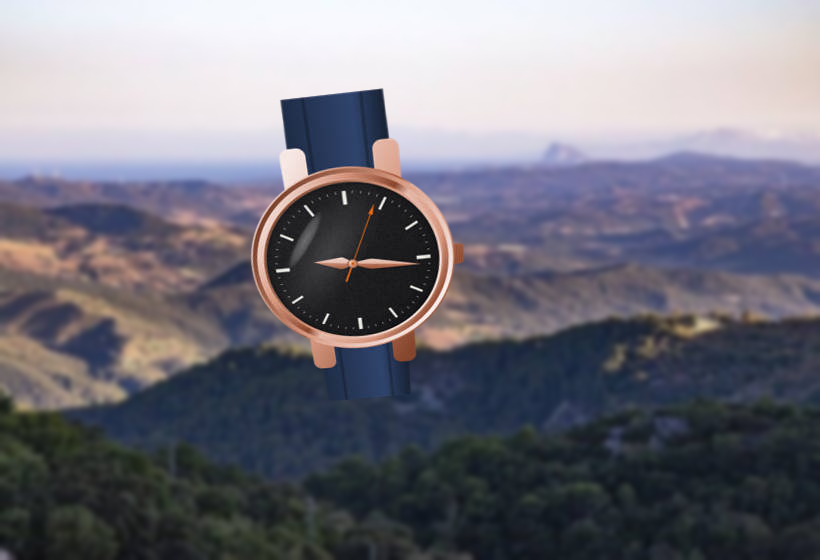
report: 9,16,04
